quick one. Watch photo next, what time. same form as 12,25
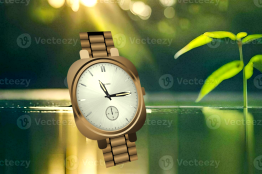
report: 11,15
